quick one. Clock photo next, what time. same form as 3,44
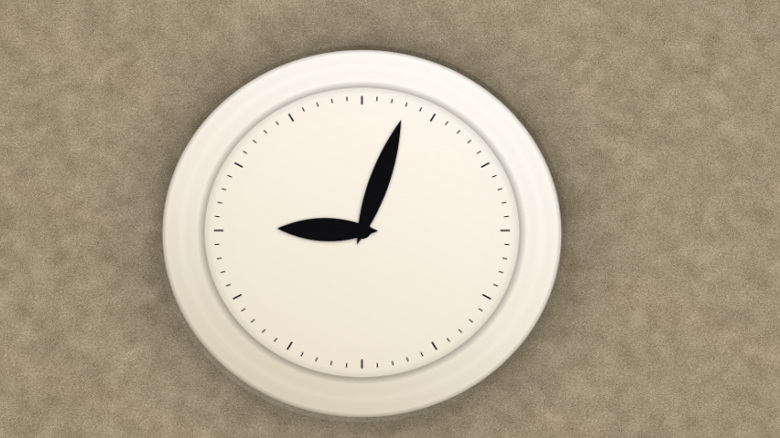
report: 9,03
